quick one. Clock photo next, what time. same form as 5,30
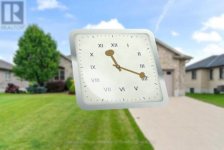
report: 11,19
